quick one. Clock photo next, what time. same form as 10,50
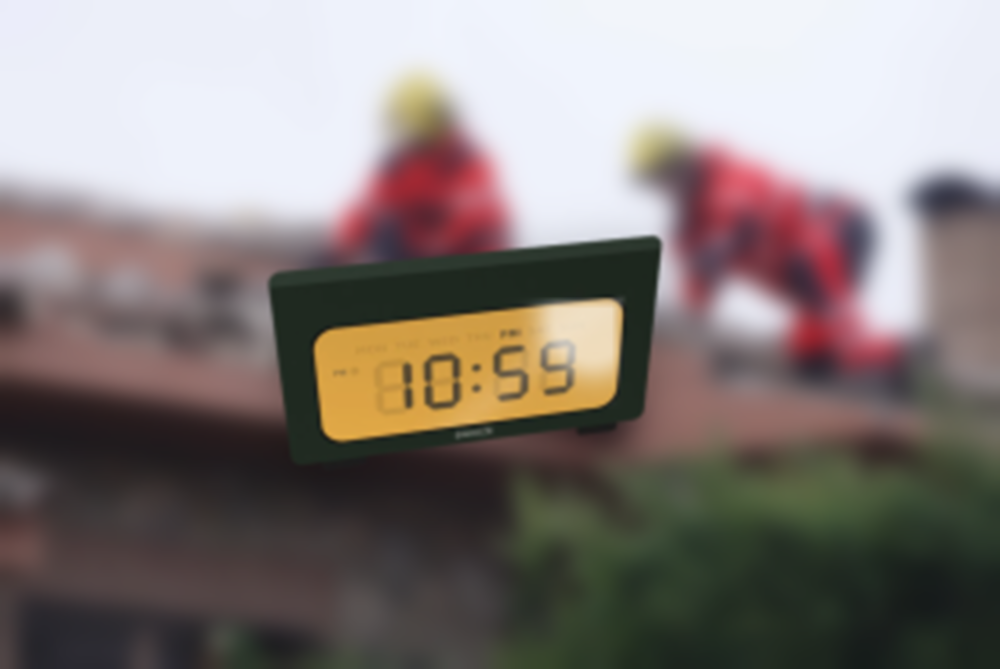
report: 10,59
